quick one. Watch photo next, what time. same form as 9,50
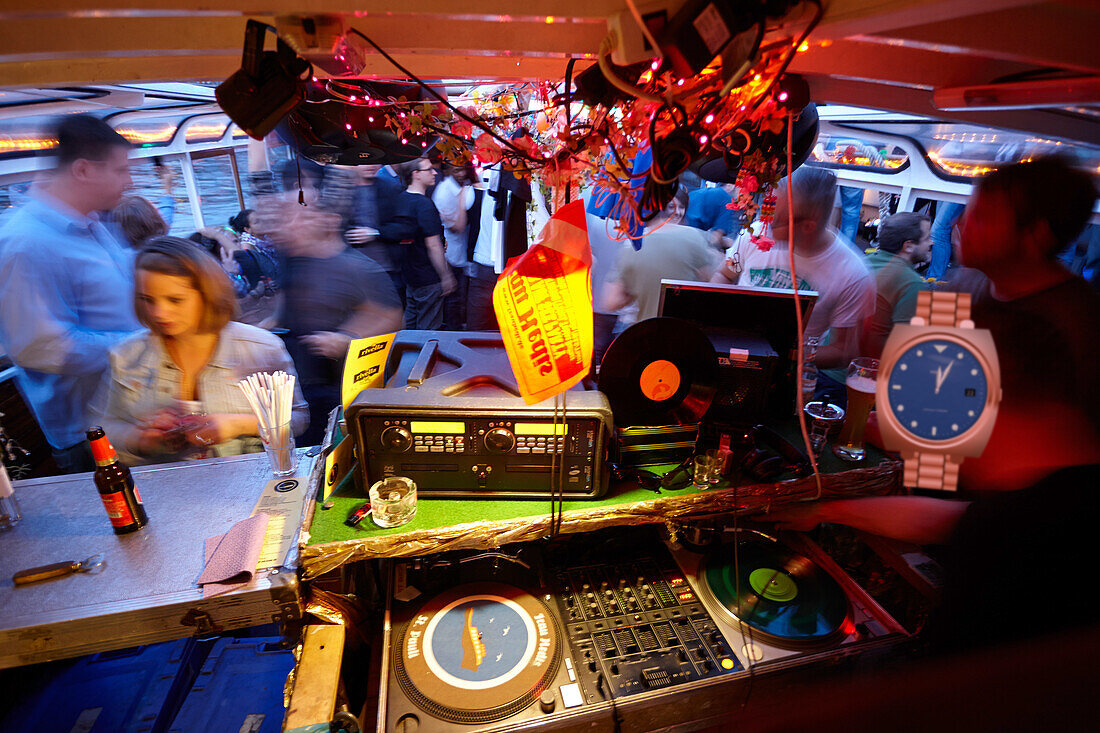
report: 12,04
